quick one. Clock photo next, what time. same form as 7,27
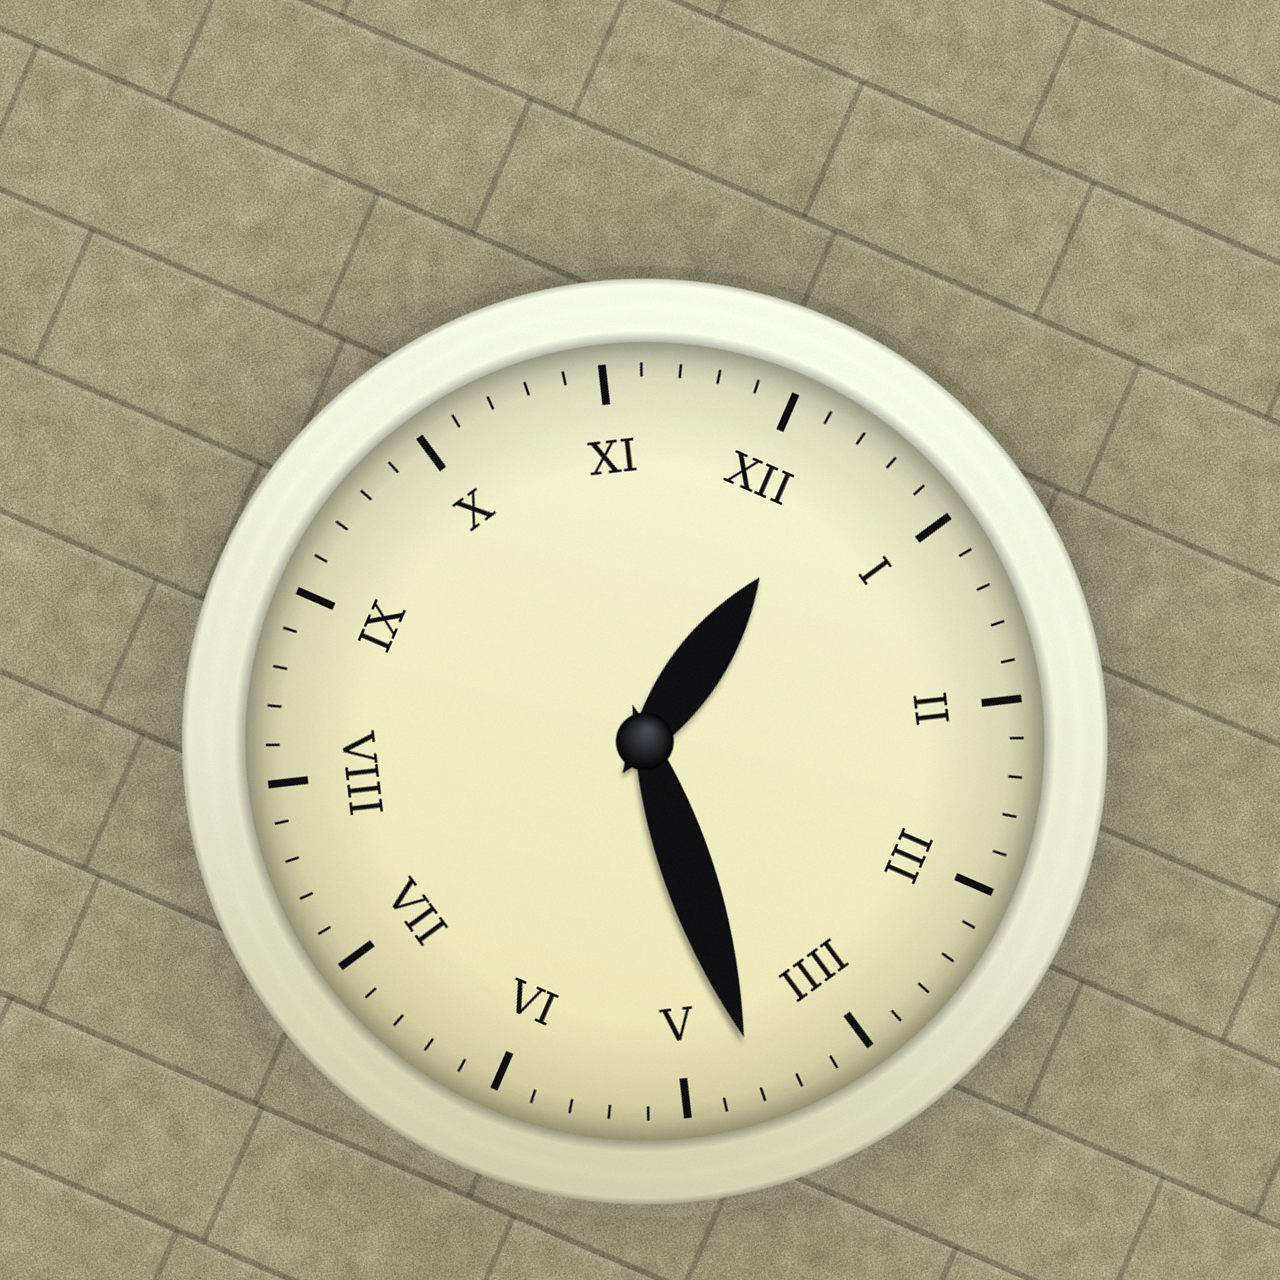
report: 12,23
